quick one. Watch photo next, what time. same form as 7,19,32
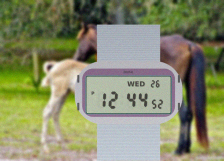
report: 12,44,52
